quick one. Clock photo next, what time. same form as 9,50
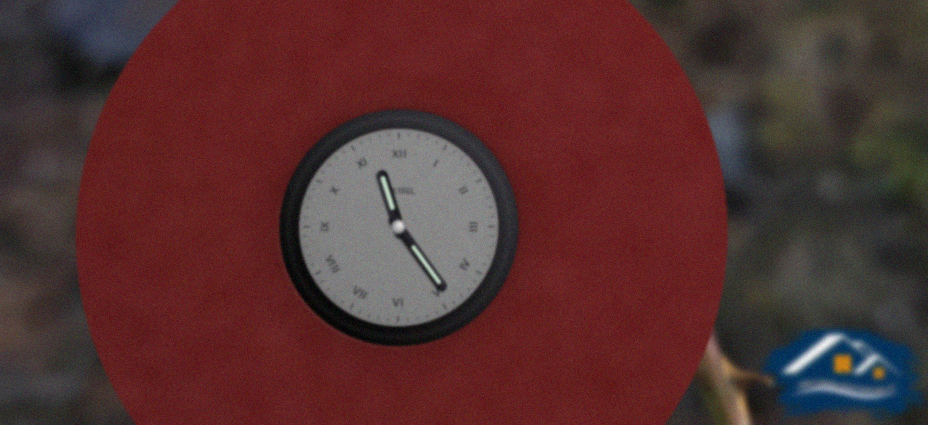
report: 11,24
